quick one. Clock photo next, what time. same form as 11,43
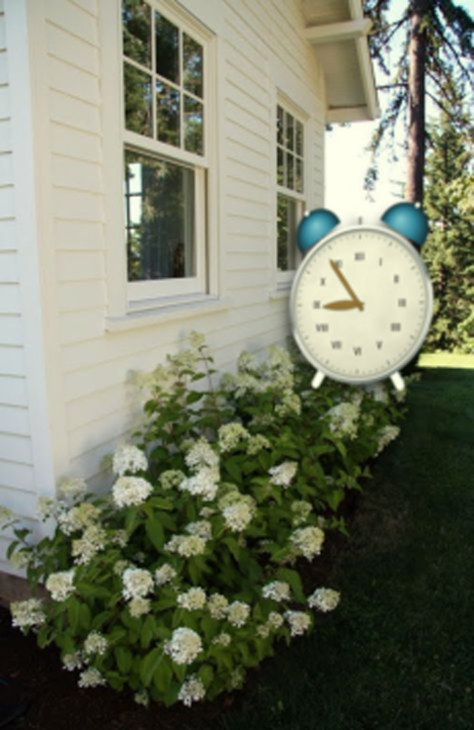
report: 8,54
